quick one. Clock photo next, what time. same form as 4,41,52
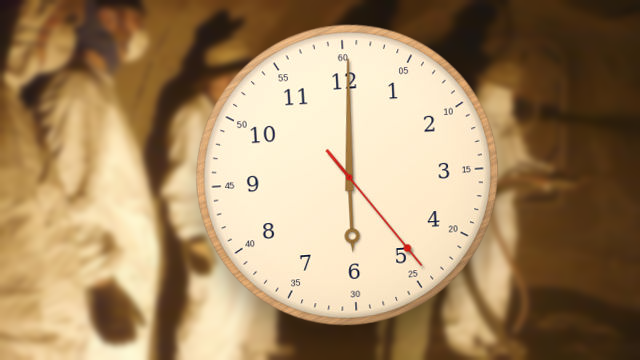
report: 6,00,24
